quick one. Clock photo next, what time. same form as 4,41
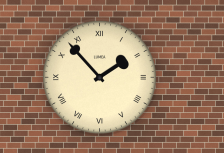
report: 1,53
